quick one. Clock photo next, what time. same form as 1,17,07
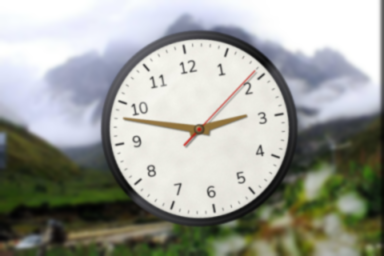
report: 2,48,09
